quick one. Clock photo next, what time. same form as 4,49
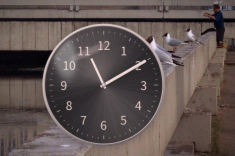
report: 11,10
